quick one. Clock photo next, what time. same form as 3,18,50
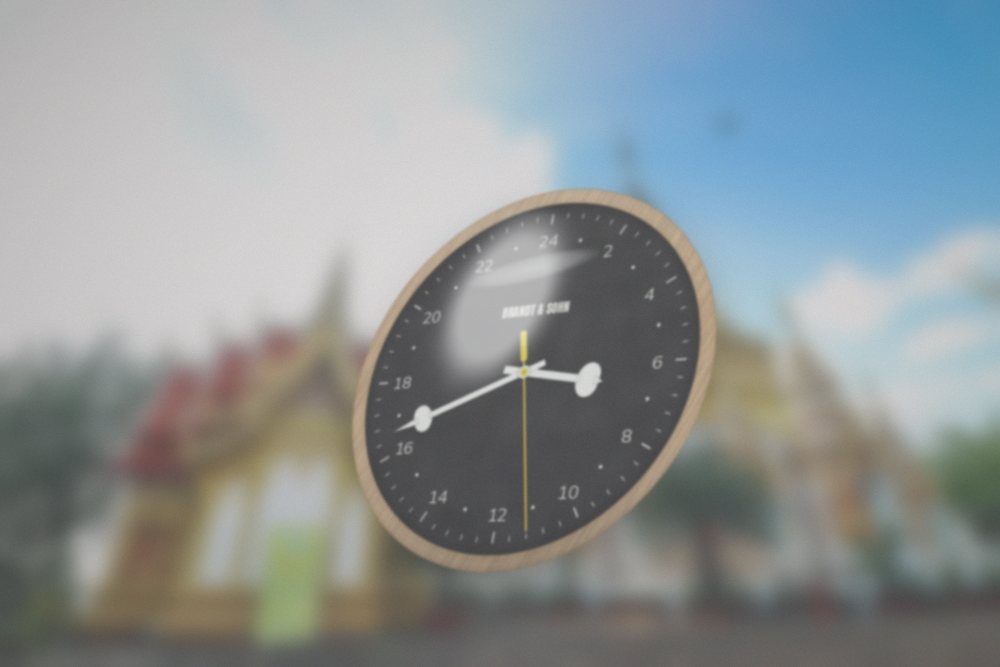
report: 6,41,28
